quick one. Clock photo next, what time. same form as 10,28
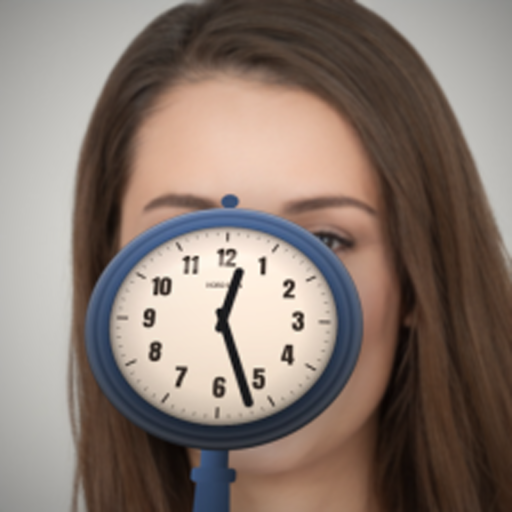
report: 12,27
